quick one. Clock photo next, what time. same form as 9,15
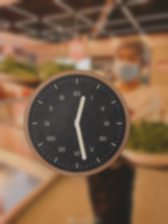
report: 12,28
